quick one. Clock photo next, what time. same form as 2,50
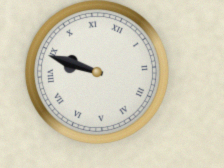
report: 8,44
